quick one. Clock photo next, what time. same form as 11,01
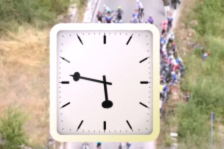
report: 5,47
